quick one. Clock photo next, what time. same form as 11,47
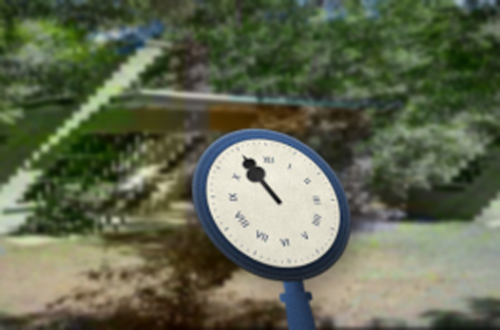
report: 10,55
